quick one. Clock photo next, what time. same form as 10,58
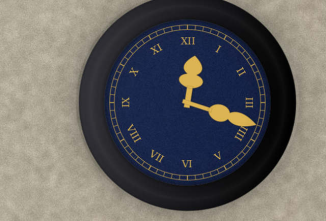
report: 12,18
